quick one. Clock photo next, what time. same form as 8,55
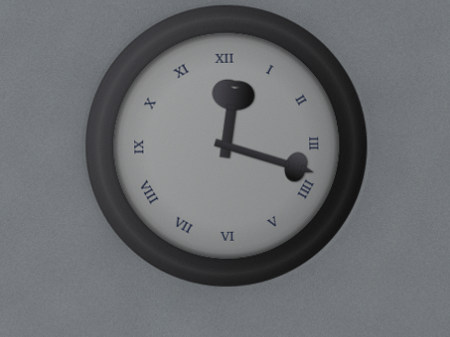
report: 12,18
